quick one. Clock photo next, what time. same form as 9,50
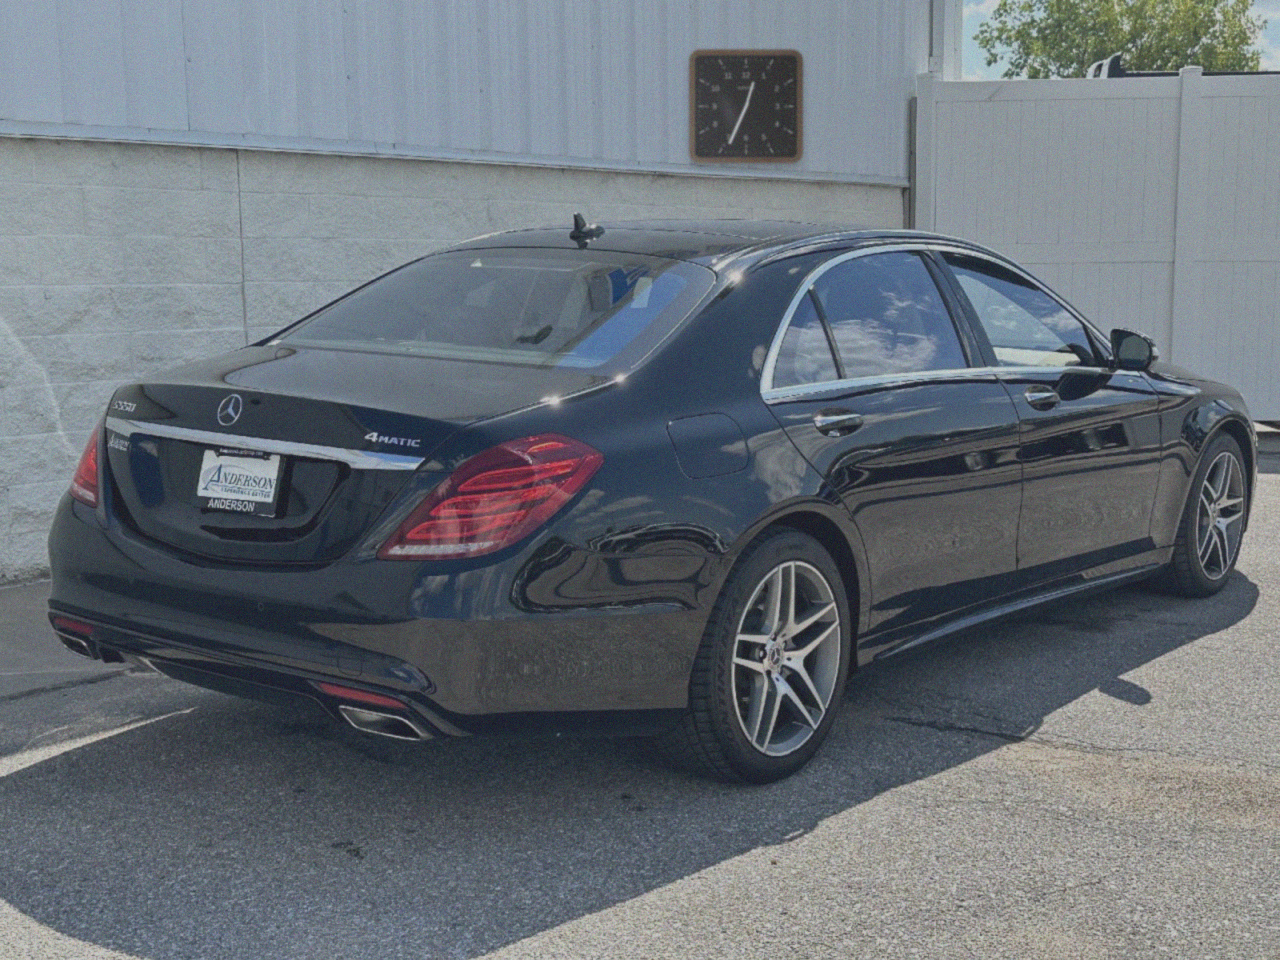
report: 12,34
